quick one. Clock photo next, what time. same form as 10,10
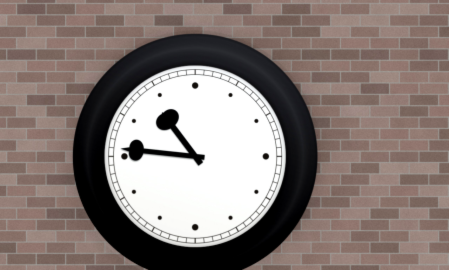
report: 10,46
